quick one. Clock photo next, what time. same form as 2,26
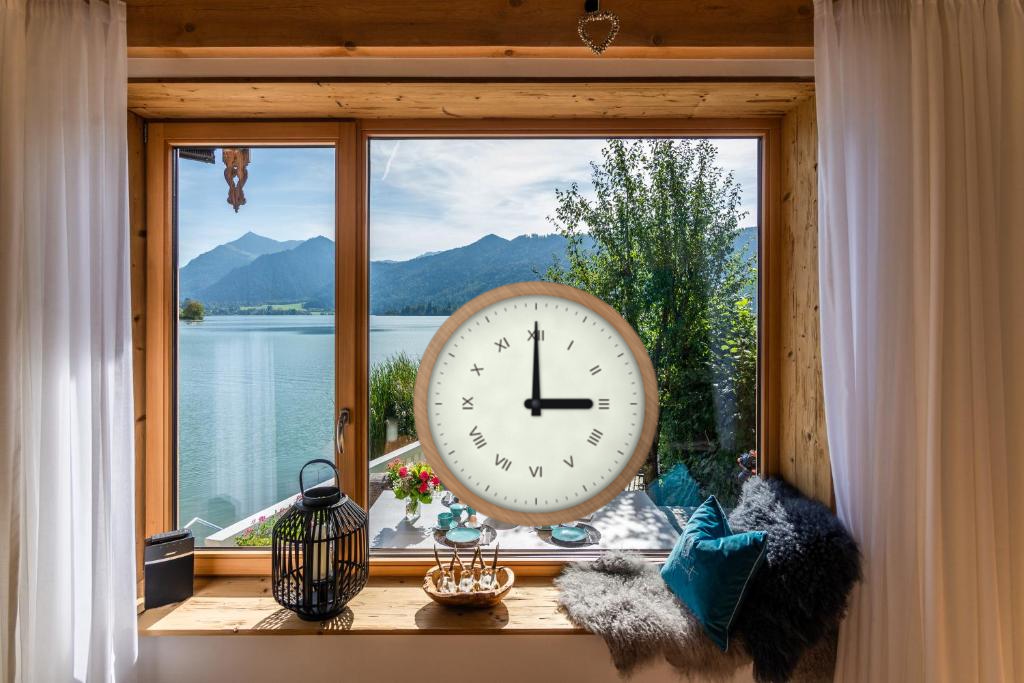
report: 3,00
